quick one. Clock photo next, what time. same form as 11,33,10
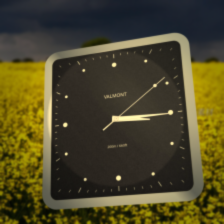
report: 3,15,09
